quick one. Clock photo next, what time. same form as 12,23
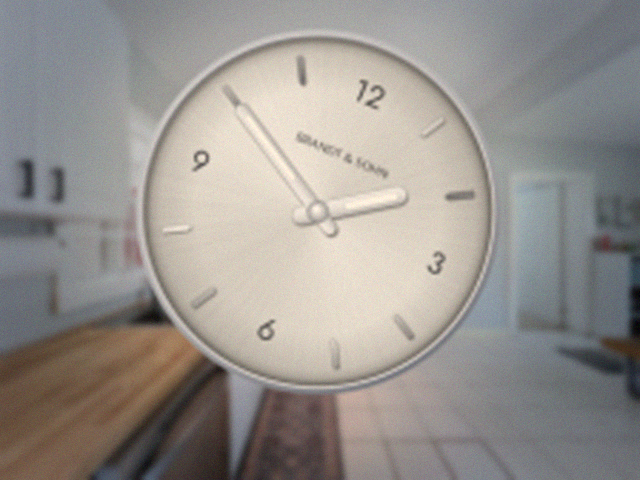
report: 1,50
